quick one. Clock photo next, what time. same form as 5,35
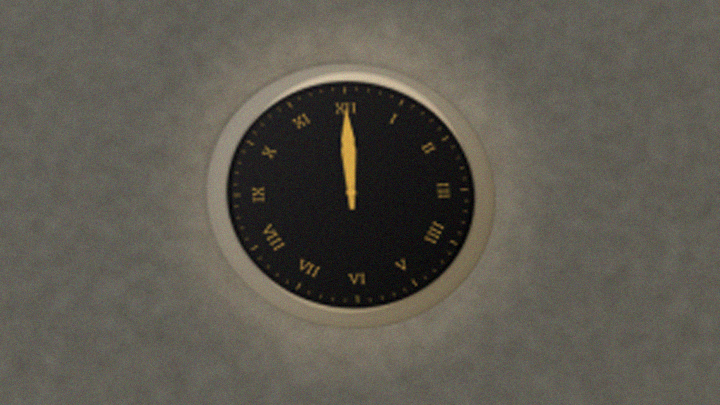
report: 12,00
